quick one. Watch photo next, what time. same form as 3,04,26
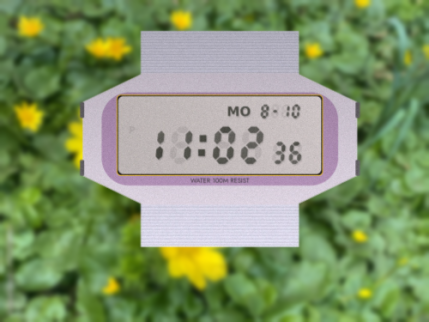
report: 11,02,36
